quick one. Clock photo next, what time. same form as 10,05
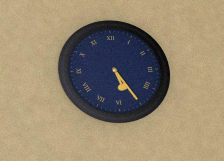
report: 5,25
